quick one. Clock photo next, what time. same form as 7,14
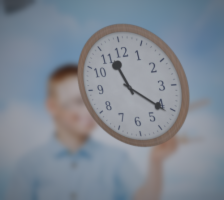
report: 11,21
